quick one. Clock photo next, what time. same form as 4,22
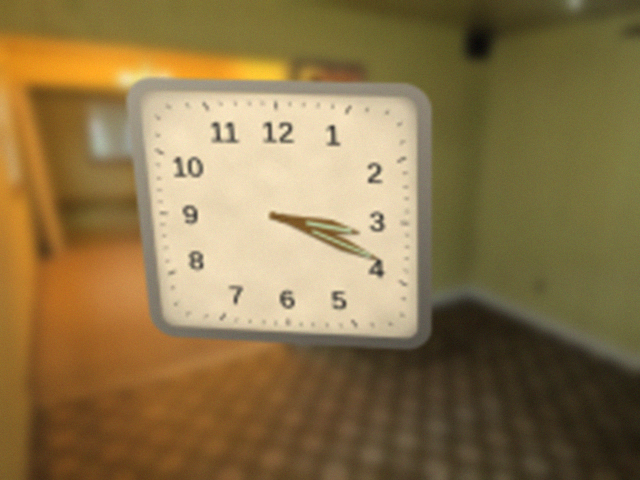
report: 3,19
